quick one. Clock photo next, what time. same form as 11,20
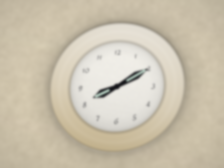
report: 8,10
